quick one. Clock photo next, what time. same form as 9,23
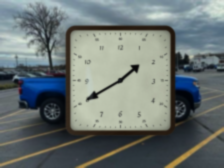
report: 1,40
